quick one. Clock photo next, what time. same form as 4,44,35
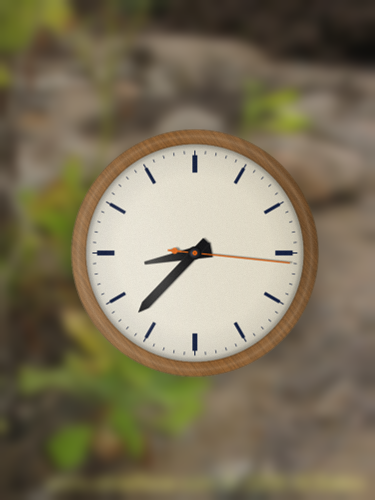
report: 8,37,16
